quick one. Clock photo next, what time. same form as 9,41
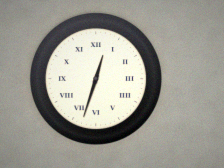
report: 12,33
